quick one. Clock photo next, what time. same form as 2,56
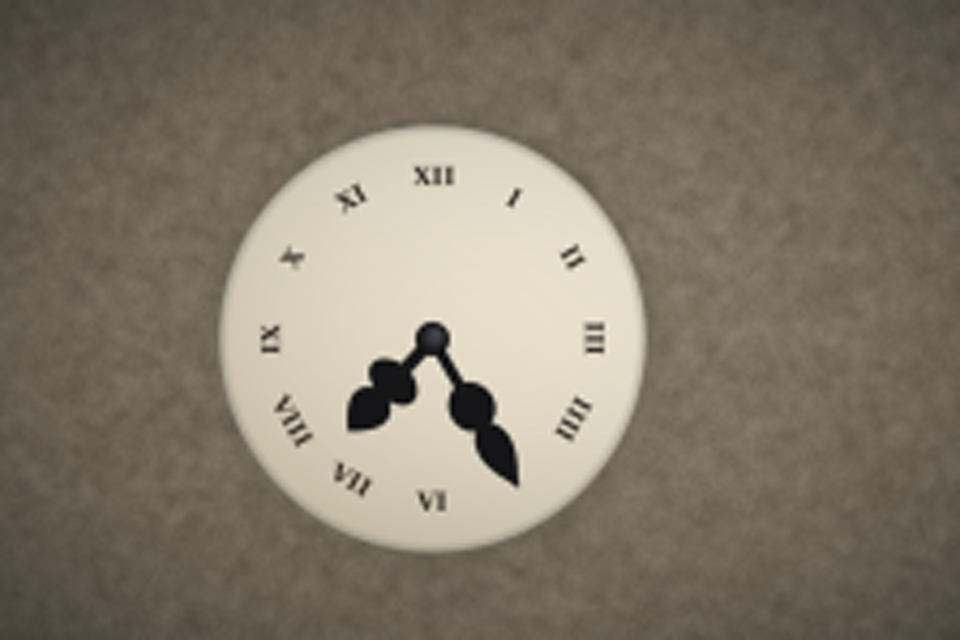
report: 7,25
